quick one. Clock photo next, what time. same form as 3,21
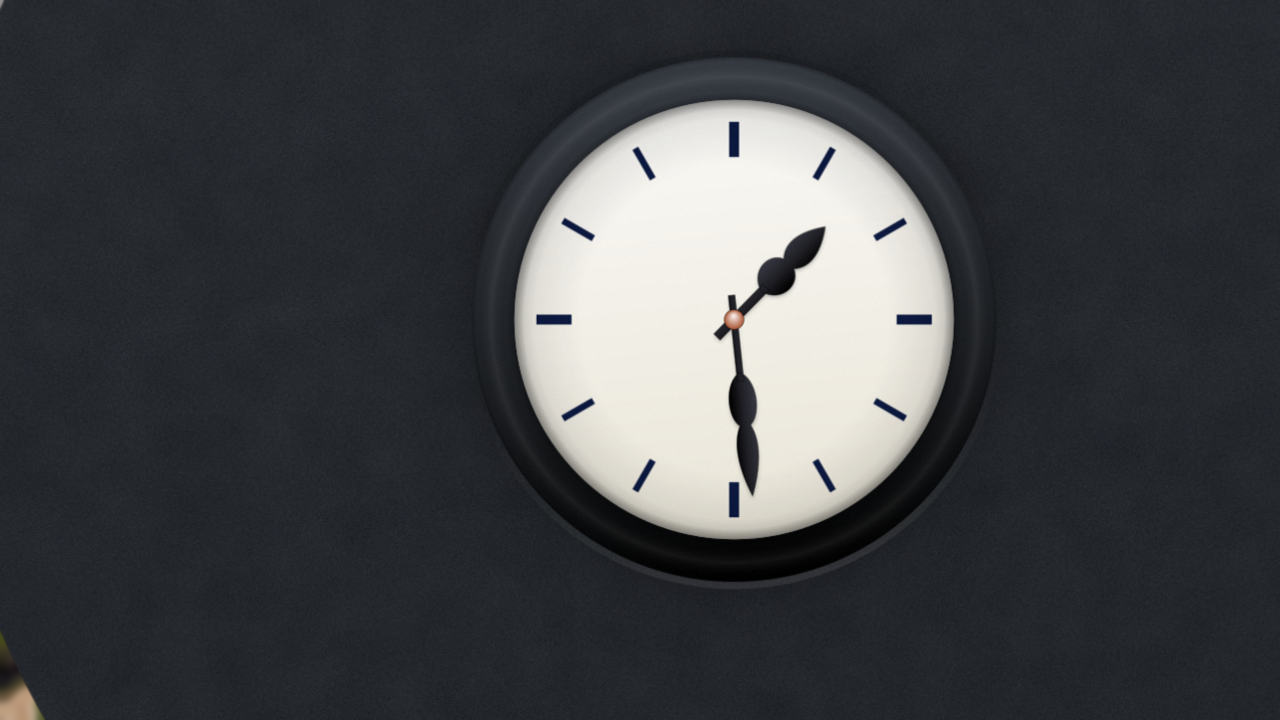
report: 1,29
